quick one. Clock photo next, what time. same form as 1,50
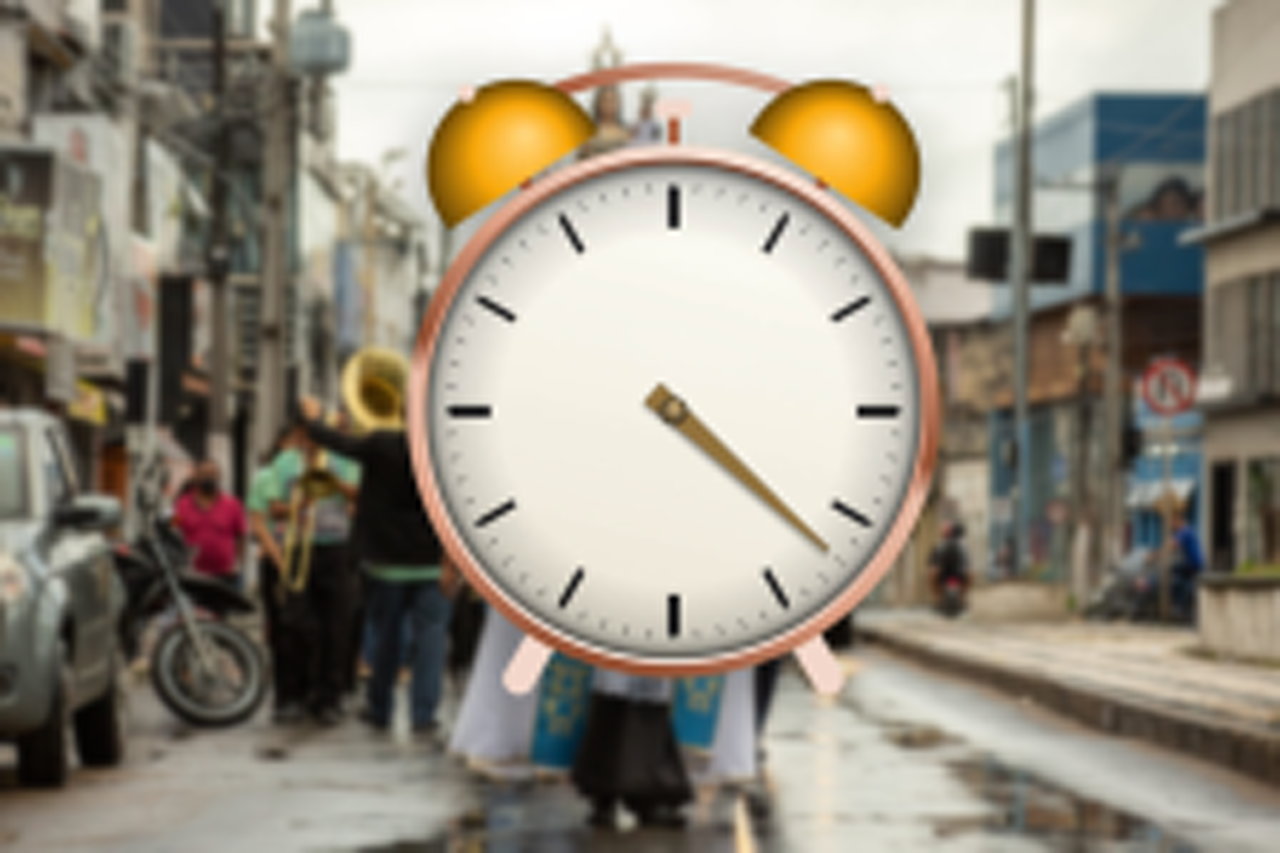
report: 4,22
